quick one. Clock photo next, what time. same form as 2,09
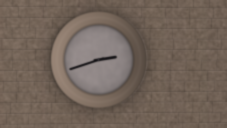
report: 2,42
